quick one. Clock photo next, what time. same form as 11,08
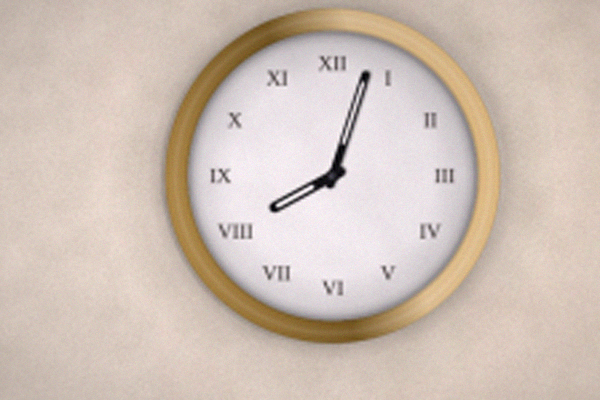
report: 8,03
